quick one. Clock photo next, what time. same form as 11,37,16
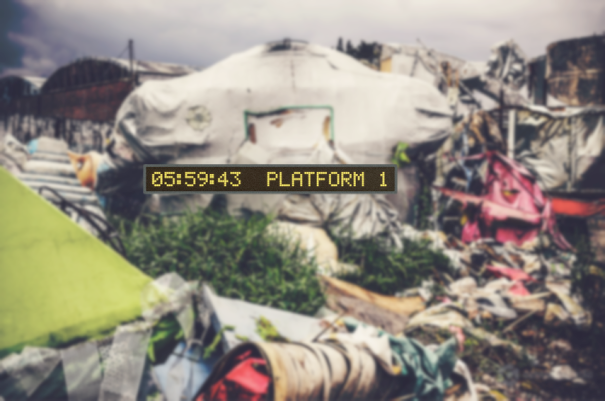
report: 5,59,43
